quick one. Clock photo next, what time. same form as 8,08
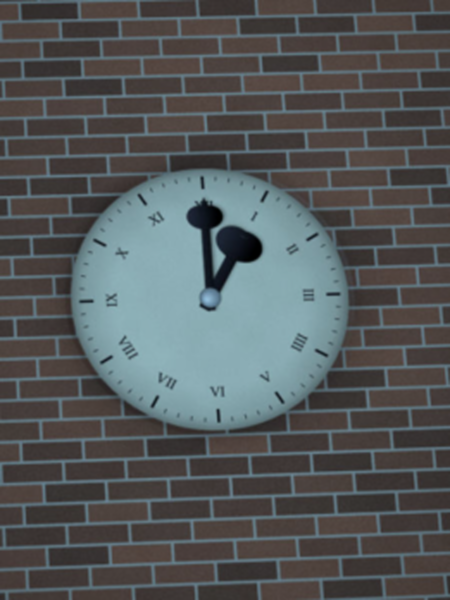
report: 1,00
